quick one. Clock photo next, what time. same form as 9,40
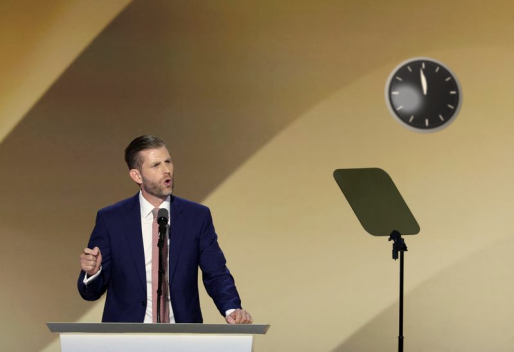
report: 11,59
